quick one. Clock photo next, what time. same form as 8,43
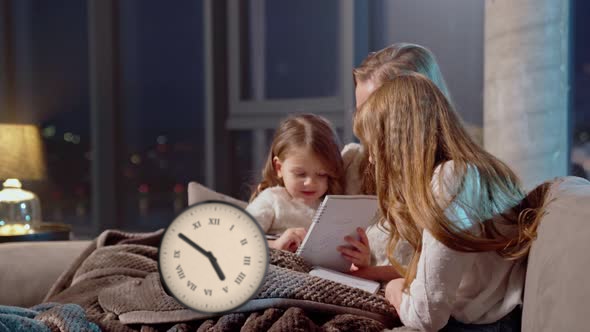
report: 4,50
